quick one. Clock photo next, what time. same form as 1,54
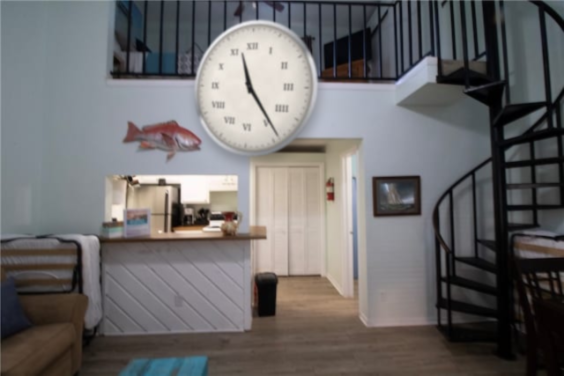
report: 11,24
